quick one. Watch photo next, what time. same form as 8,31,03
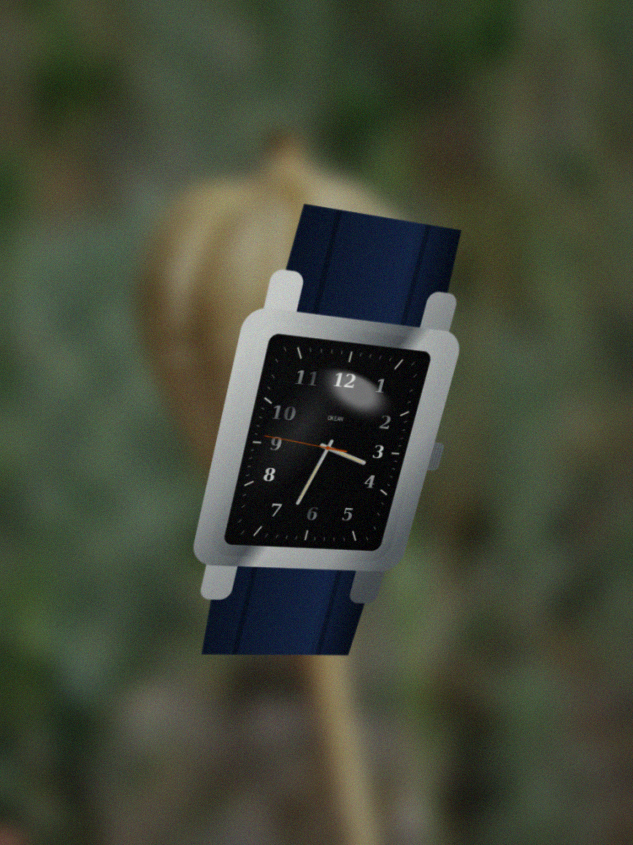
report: 3,32,46
